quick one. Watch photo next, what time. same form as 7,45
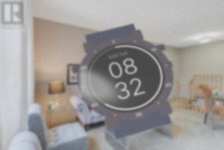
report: 8,32
